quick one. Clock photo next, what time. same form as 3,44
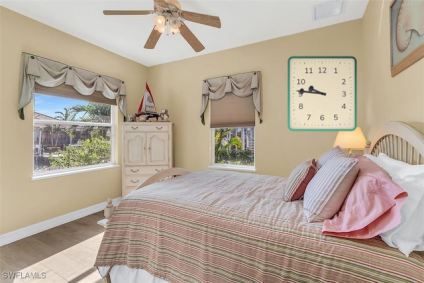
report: 9,46
